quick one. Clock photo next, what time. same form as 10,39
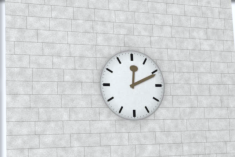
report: 12,11
